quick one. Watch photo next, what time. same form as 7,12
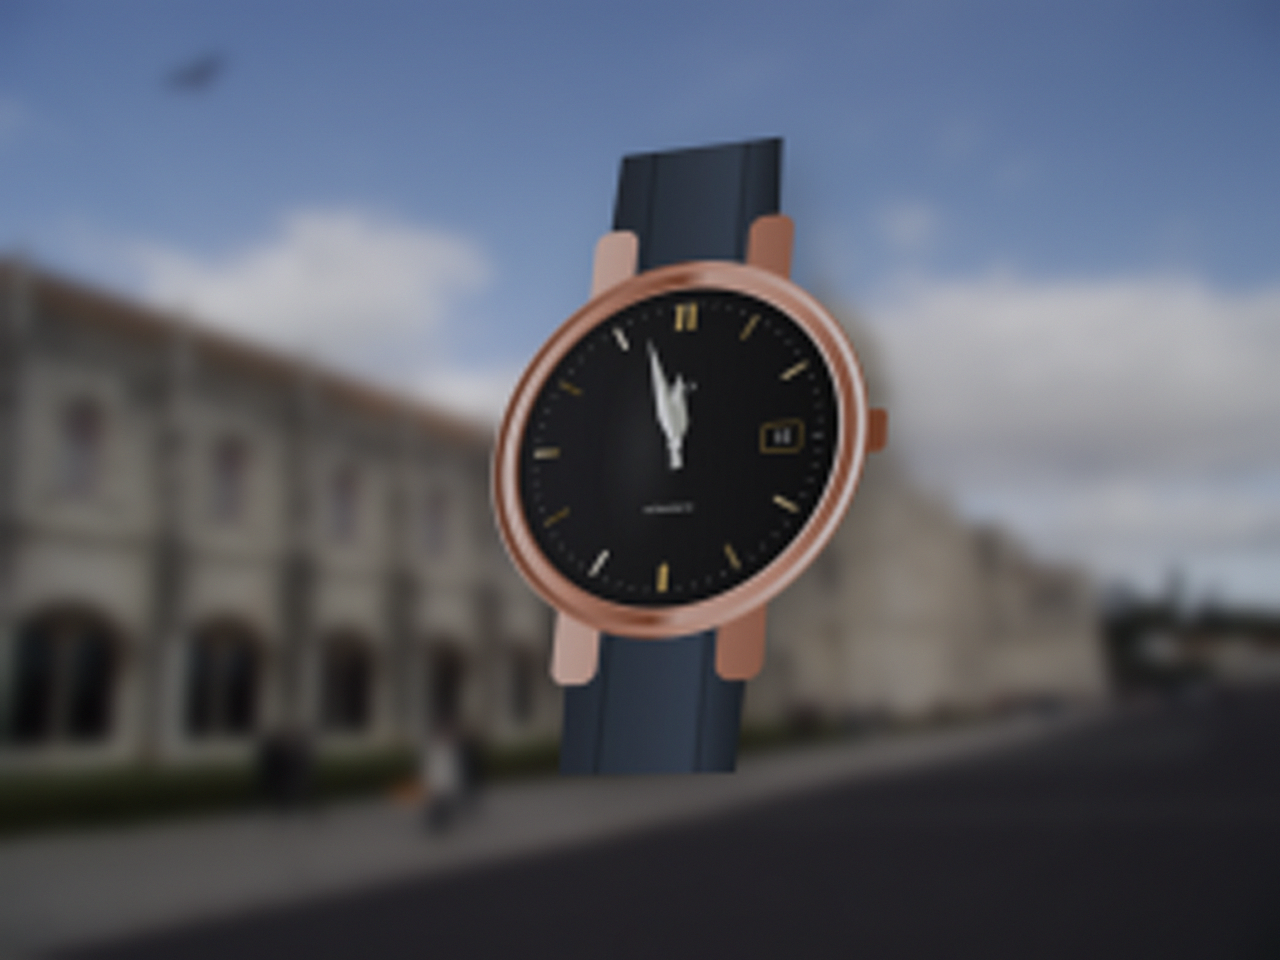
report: 11,57
